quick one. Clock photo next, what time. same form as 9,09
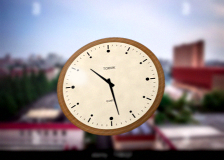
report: 10,28
